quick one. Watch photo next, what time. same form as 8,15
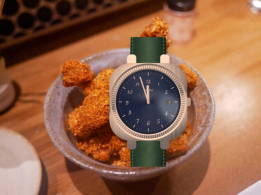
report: 11,57
